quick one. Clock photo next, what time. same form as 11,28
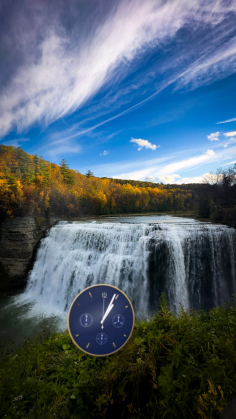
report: 1,04
